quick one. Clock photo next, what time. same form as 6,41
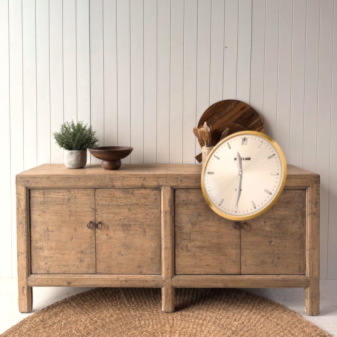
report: 11,30
